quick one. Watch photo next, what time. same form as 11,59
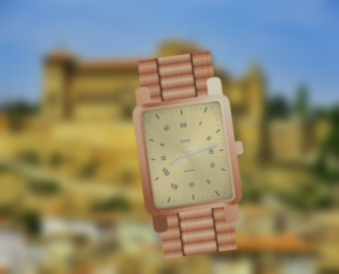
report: 8,13
